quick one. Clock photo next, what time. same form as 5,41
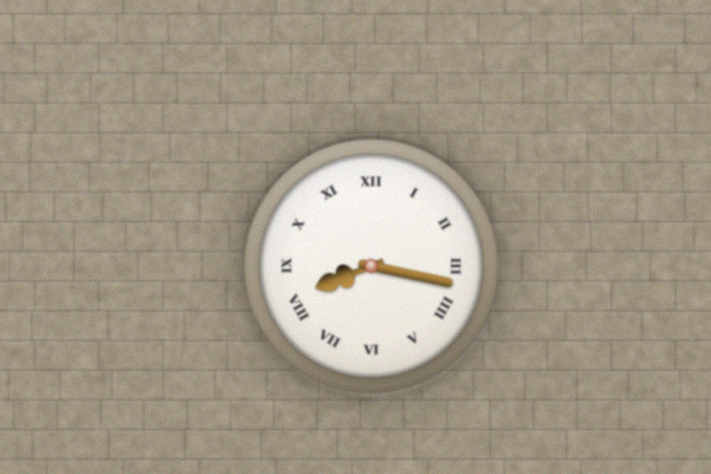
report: 8,17
